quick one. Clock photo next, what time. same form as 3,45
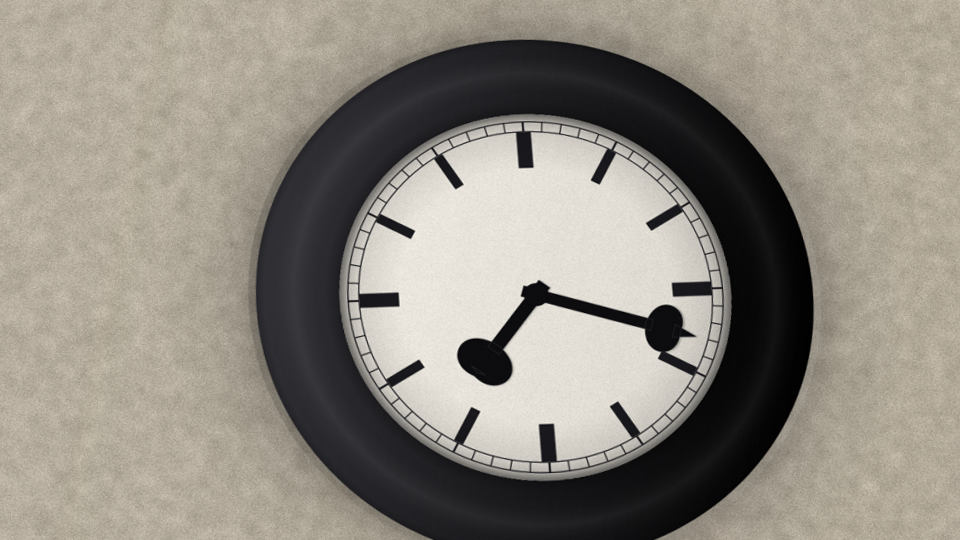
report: 7,18
